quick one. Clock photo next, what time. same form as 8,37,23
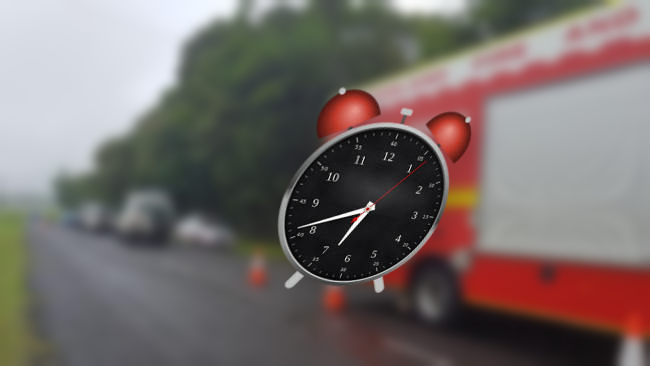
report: 6,41,06
